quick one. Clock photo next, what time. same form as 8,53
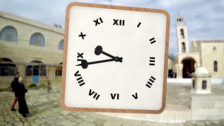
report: 9,43
